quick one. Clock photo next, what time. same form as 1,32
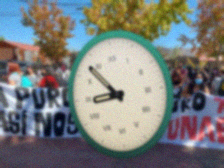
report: 8,53
